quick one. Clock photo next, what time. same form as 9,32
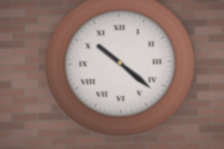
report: 10,22
